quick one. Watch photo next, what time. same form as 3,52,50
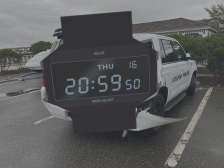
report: 20,59,50
